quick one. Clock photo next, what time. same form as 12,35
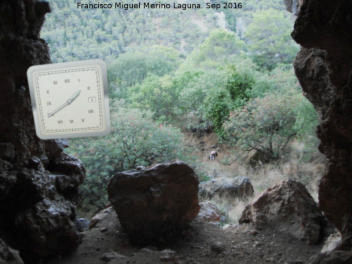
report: 1,40
